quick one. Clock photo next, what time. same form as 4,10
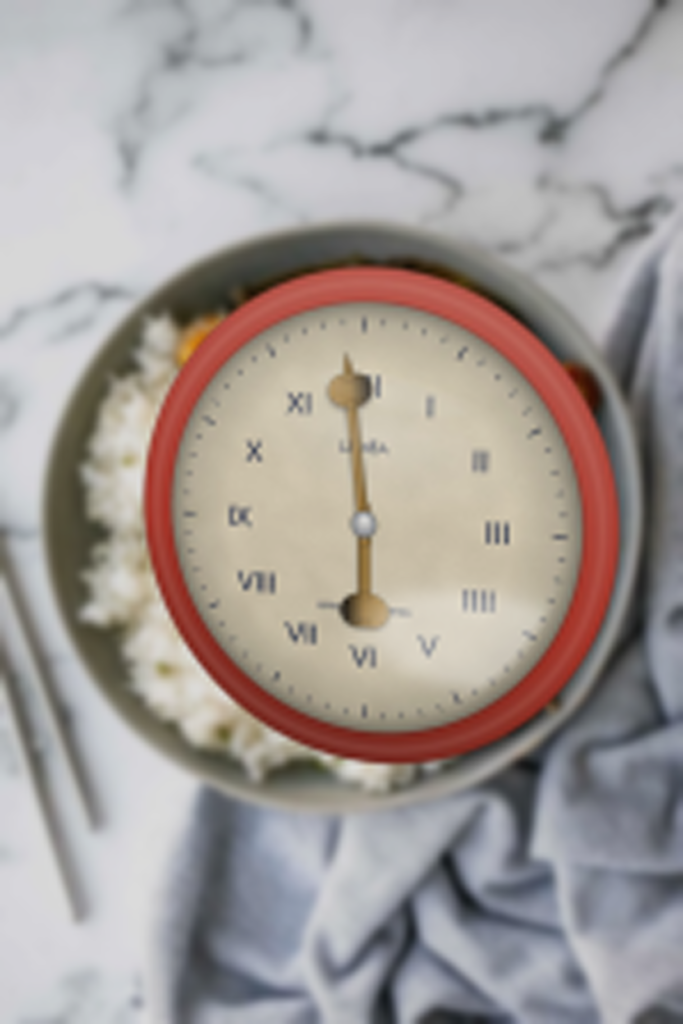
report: 5,59
